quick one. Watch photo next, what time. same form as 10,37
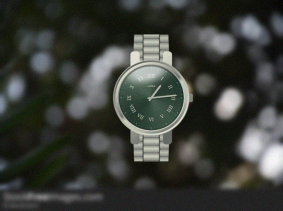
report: 1,14
